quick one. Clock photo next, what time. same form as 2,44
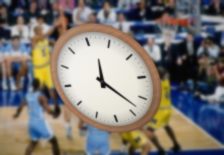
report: 12,23
